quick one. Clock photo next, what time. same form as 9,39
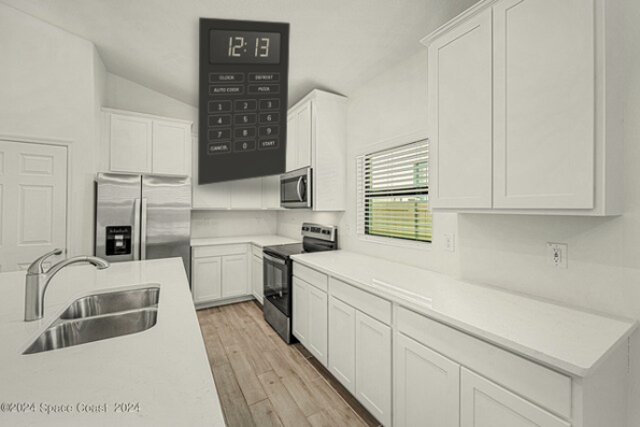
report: 12,13
